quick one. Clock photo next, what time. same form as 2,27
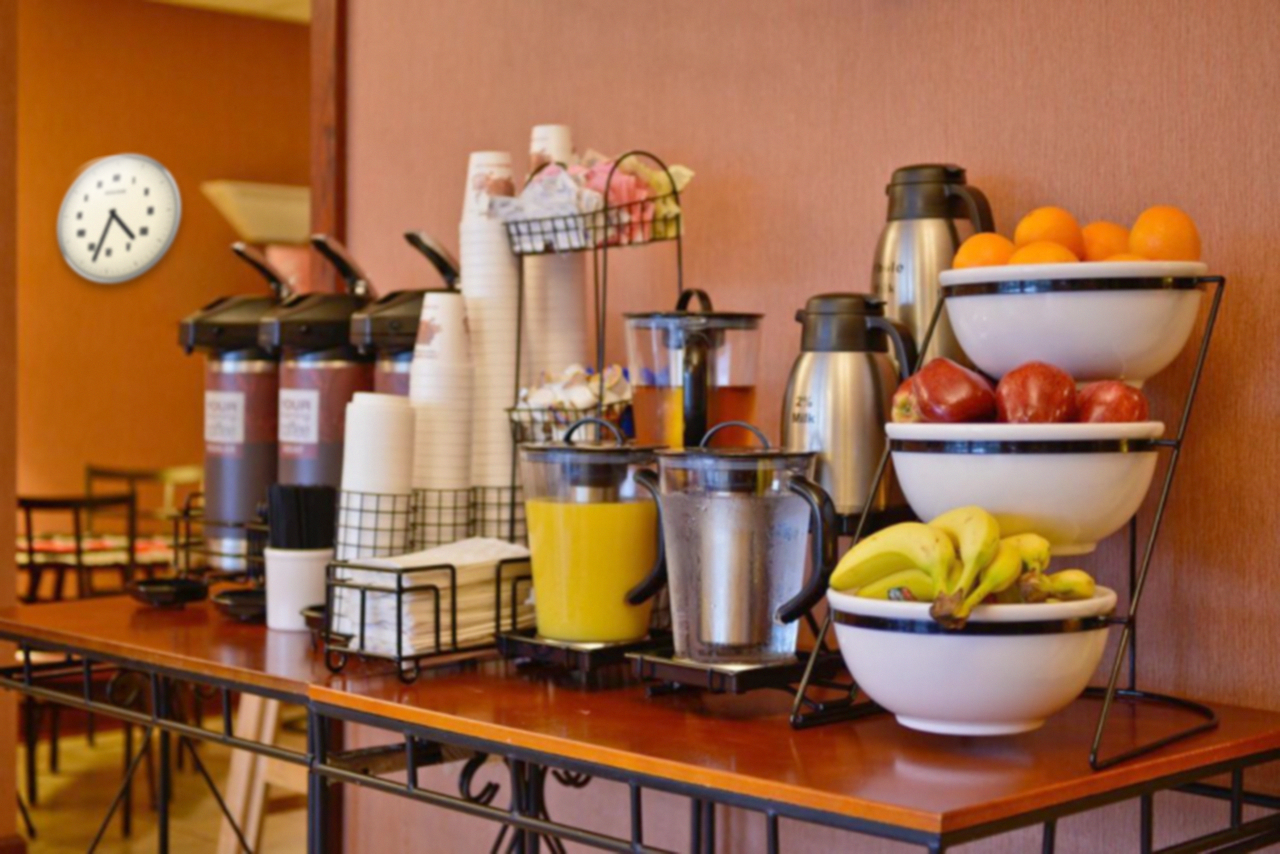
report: 4,33
